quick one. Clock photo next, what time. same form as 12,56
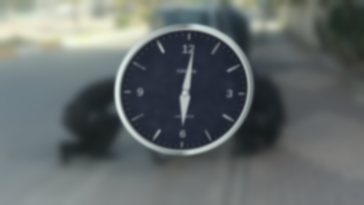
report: 6,01
